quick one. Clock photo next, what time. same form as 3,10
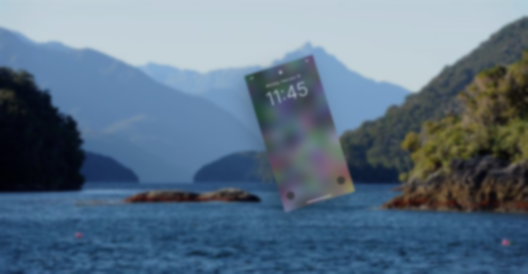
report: 11,45
